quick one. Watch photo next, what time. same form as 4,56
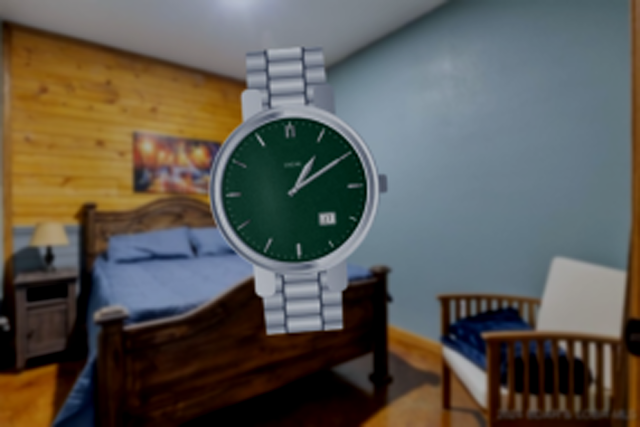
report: 1,10
